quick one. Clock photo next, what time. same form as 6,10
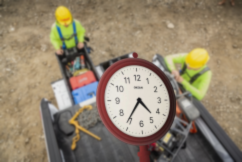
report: 4,36
